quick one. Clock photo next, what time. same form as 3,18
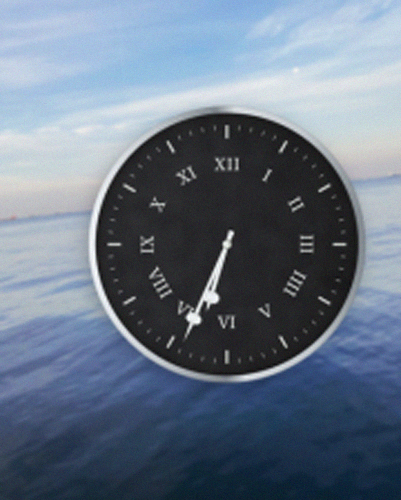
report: 6,34
